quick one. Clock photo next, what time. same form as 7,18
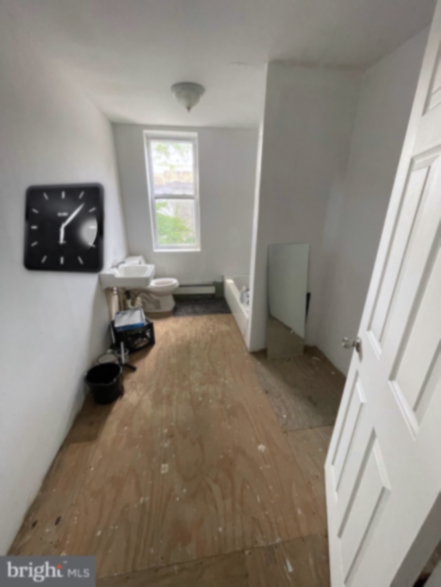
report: 6,07
